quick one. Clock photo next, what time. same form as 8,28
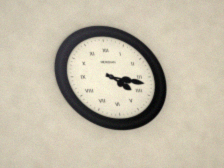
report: 4,17
